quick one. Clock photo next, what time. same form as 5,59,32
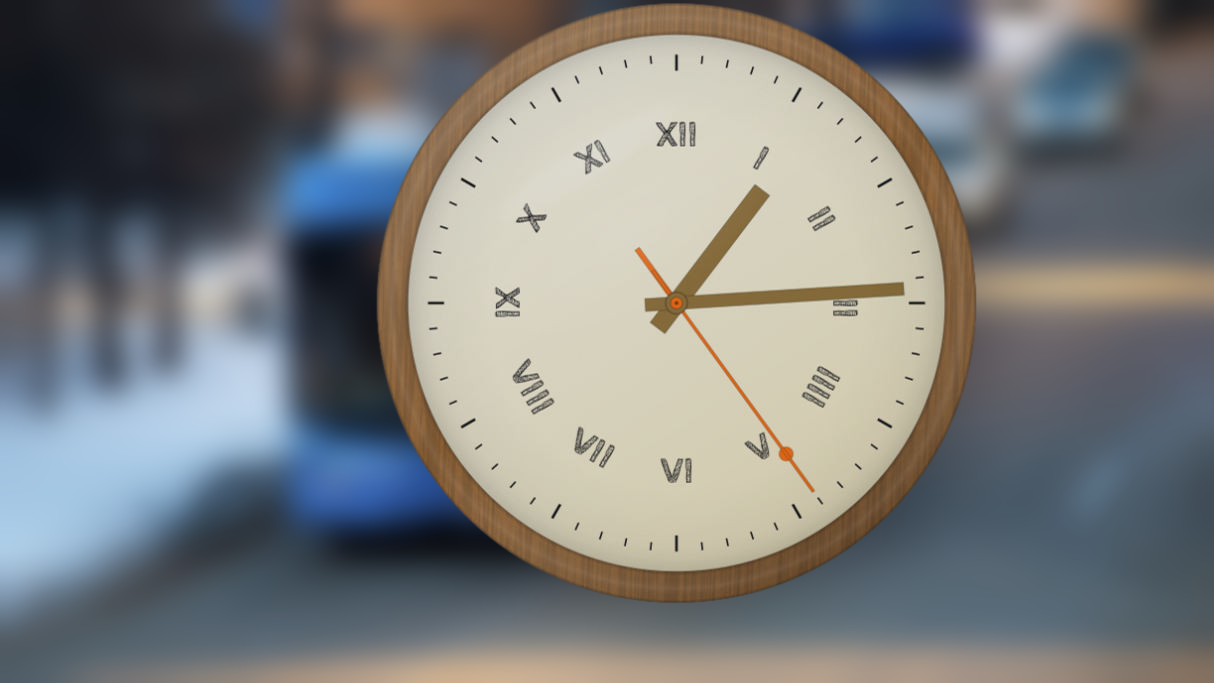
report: 1,14,24
